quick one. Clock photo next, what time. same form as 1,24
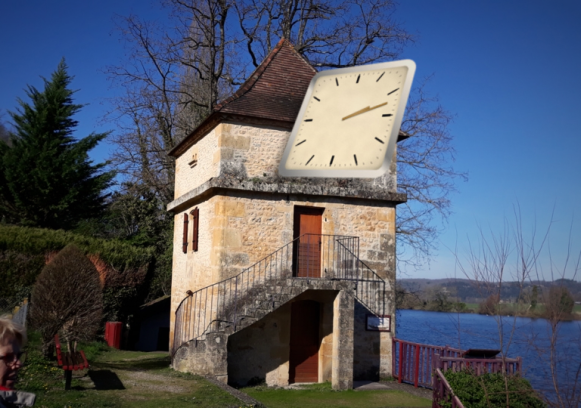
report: 2,12
